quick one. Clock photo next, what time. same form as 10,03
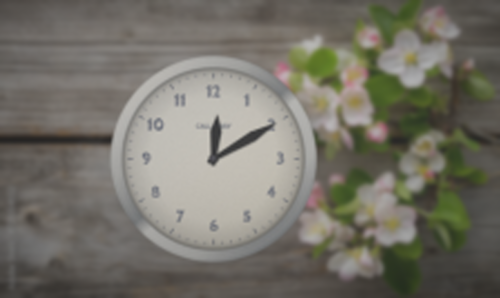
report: 12,10
